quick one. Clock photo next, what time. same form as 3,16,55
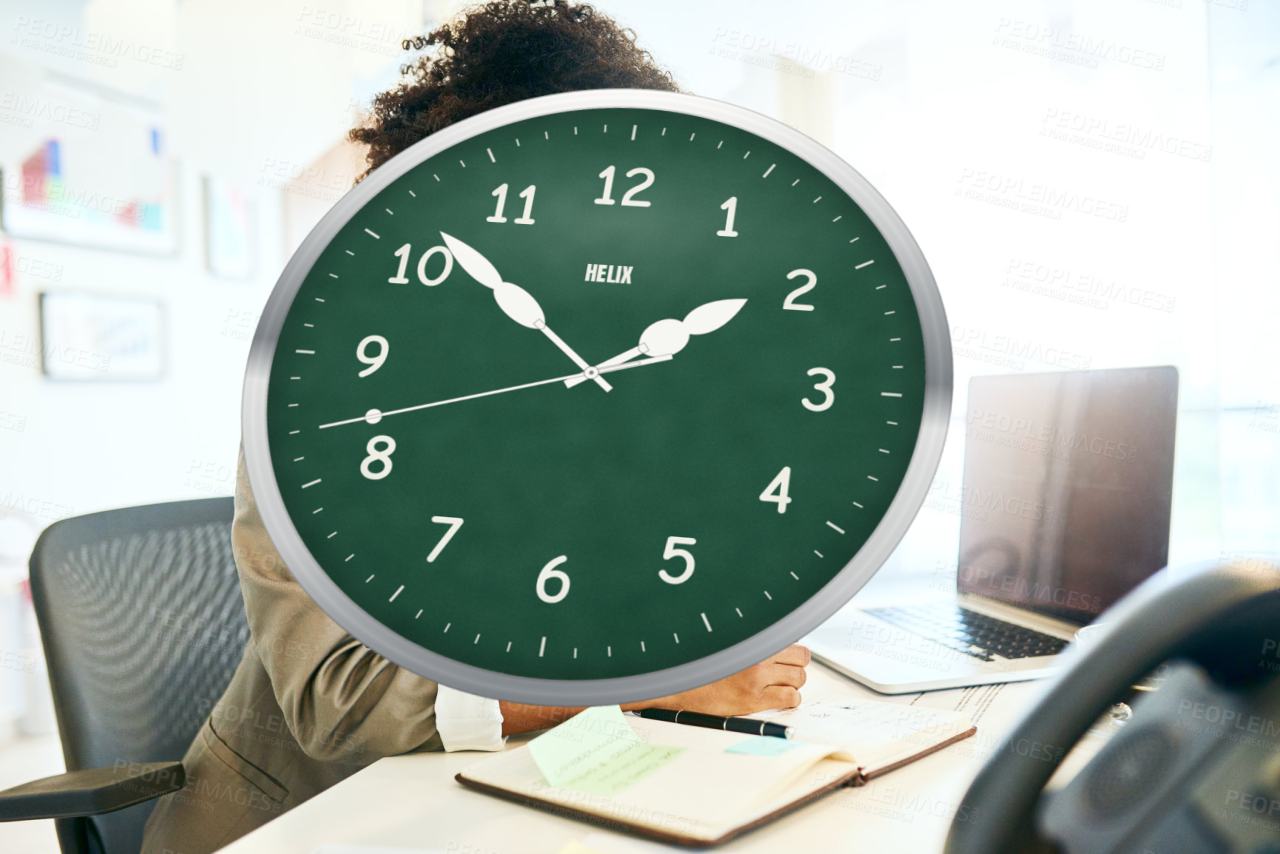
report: 1,51,42
